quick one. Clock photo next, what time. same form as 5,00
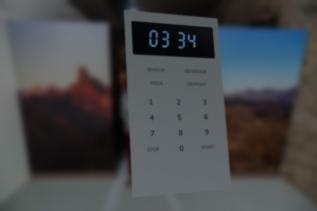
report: 3,34
